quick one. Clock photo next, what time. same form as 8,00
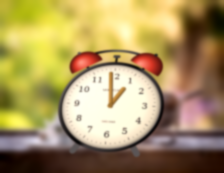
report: 12,59
